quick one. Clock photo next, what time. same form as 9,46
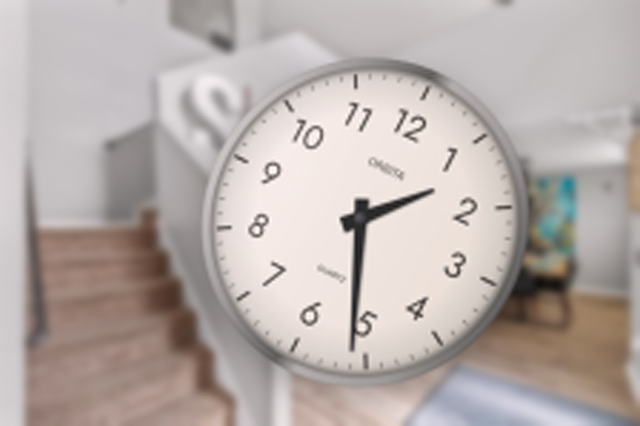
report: 1,26
